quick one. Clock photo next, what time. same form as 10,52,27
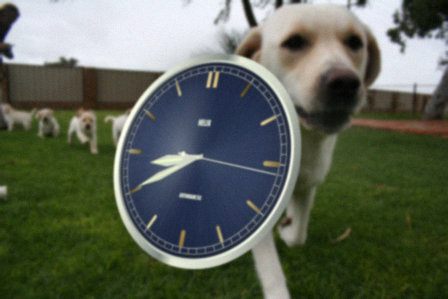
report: 8,40,16
